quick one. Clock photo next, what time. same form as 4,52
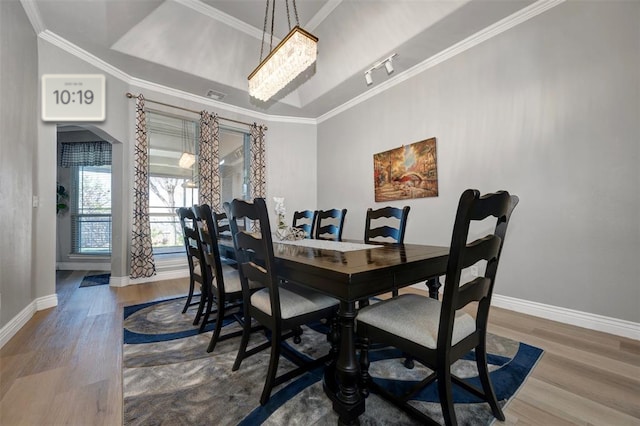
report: 10,19
